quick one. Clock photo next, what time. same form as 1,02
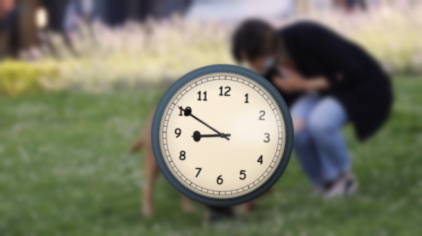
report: 8,50
